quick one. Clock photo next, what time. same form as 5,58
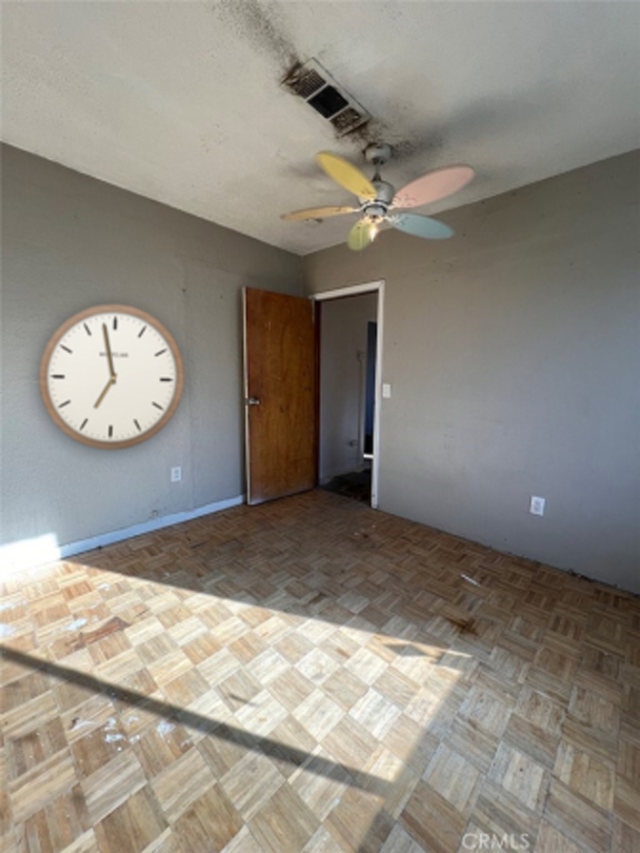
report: 6,58
